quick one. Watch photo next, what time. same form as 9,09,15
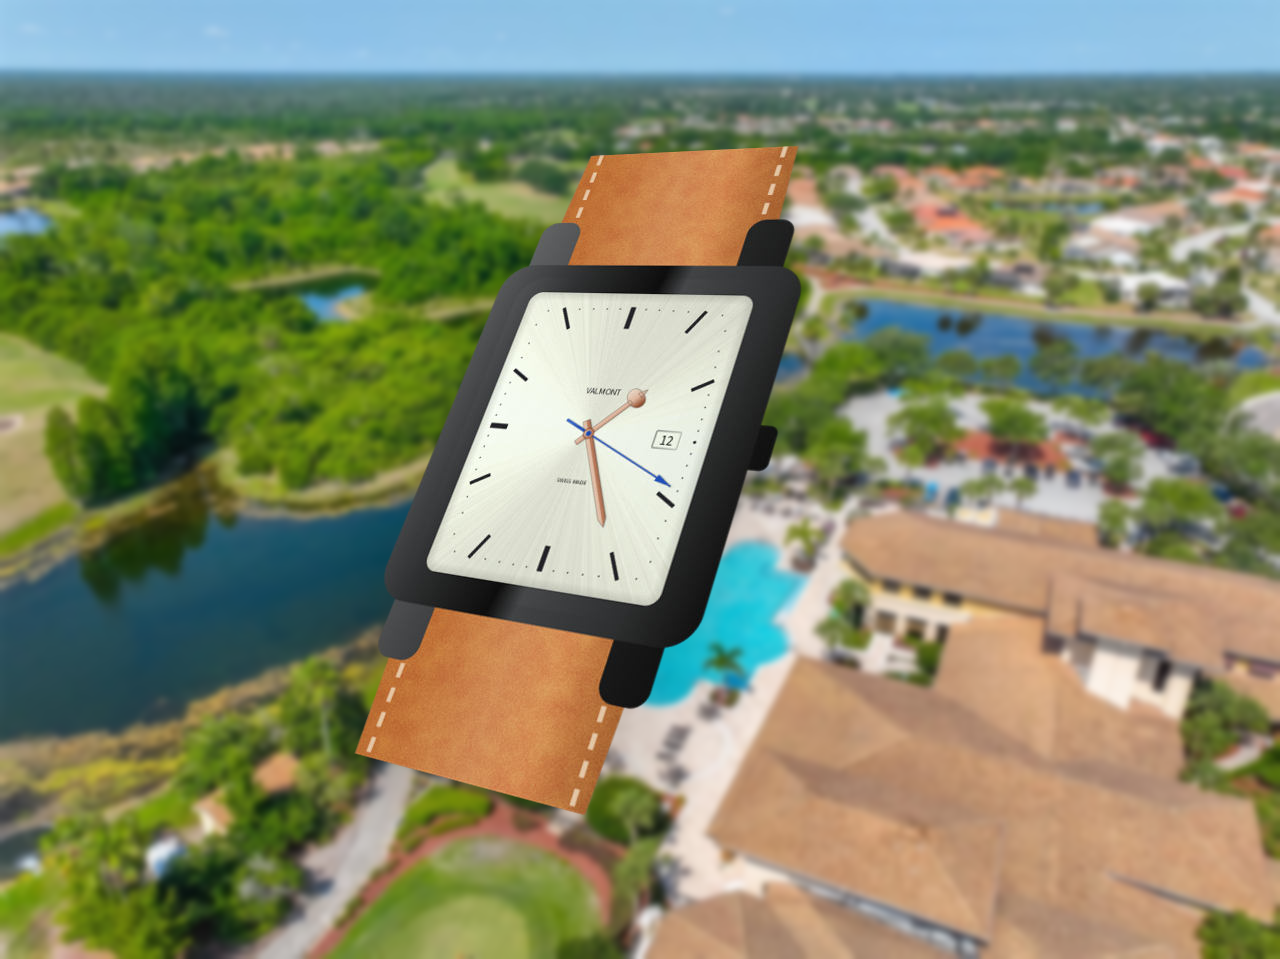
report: 1,25,19
